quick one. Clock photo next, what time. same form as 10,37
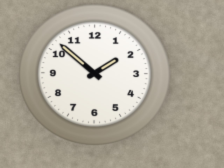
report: 1,52
